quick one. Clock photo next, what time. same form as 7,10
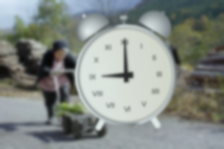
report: 9,00
